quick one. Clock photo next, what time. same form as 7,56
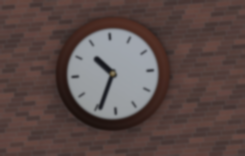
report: 10,34
